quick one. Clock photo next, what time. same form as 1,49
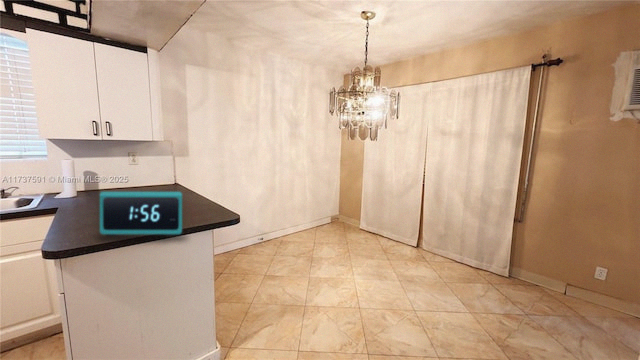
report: 1,56
